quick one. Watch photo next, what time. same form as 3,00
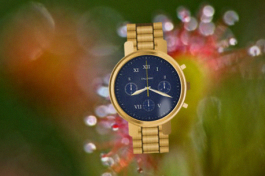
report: 8,19
